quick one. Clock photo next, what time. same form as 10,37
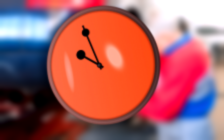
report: 9,56
